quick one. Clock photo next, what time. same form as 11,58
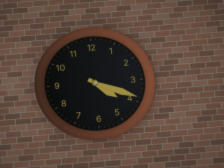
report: 4,19
